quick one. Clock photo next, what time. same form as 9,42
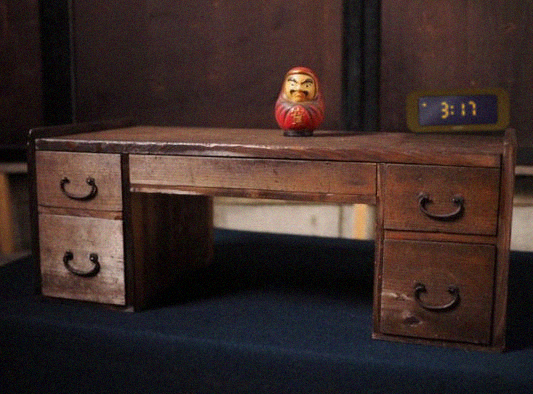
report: 3,17
